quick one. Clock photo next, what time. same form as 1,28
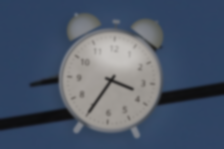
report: 3,35
